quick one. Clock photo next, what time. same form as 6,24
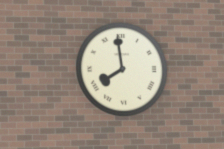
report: 7,59
